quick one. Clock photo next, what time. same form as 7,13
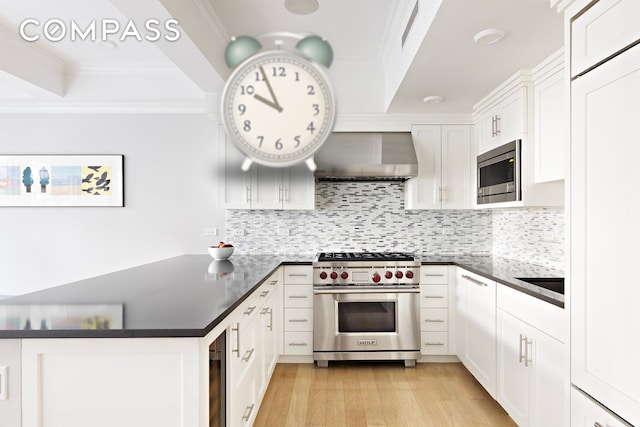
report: 9,56
